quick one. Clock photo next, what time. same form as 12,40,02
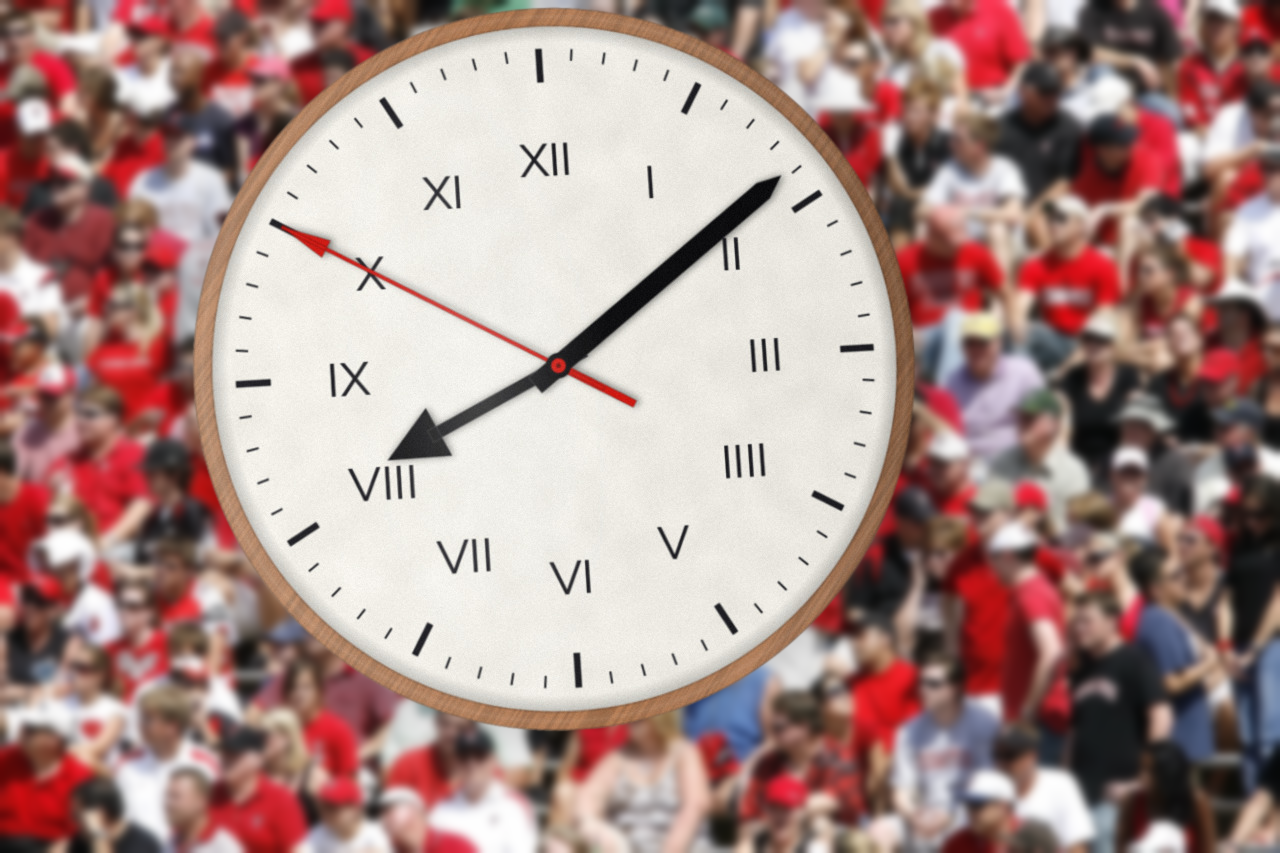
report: 8,08,50
